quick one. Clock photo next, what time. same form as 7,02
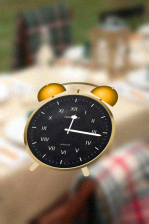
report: 12,16
